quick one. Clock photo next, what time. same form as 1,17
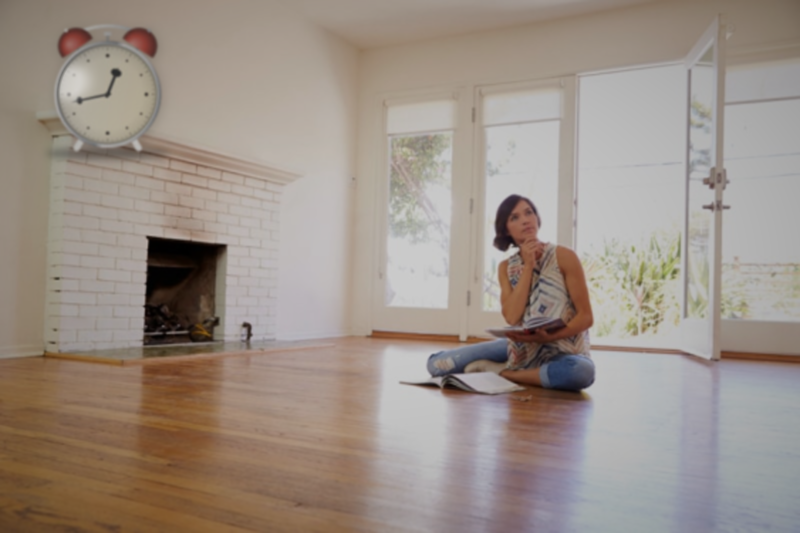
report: 12,43
